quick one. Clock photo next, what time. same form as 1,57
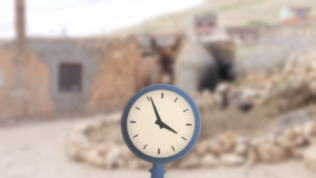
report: 3,56
